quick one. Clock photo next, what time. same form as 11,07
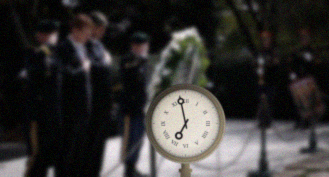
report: 6,58
